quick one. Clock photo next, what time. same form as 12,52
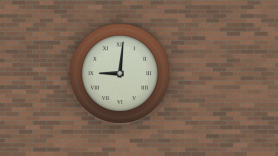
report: 9,01
